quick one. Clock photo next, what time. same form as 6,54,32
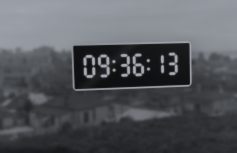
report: 9,36,13
